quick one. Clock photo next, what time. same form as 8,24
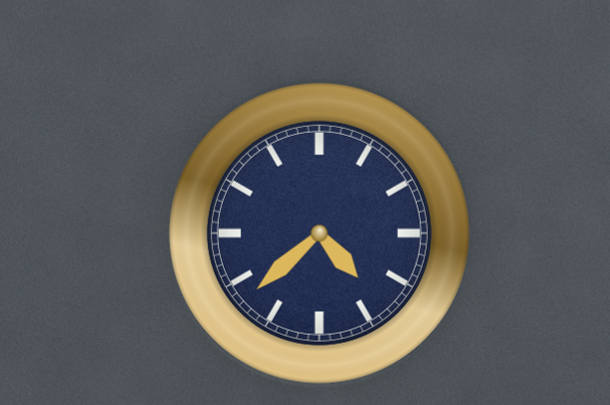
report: 4,38
